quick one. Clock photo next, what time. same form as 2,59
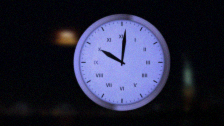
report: 10,01
